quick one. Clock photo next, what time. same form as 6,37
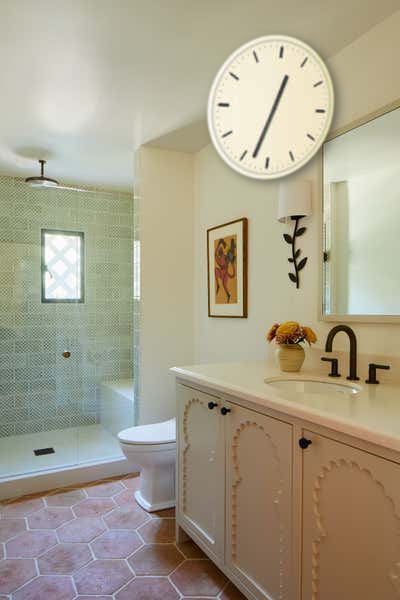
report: 12,33
